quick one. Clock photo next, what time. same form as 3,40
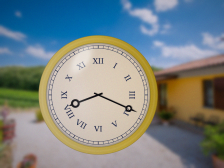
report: 8,19
